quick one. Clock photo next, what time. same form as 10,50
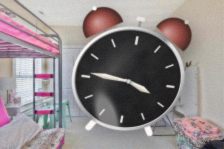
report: 3,46
